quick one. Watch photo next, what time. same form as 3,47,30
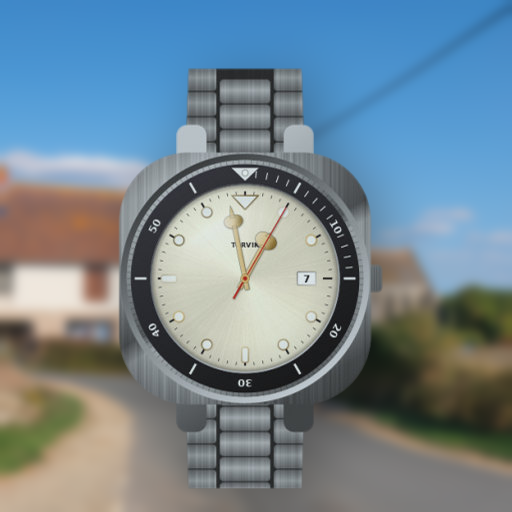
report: 12,58,05
